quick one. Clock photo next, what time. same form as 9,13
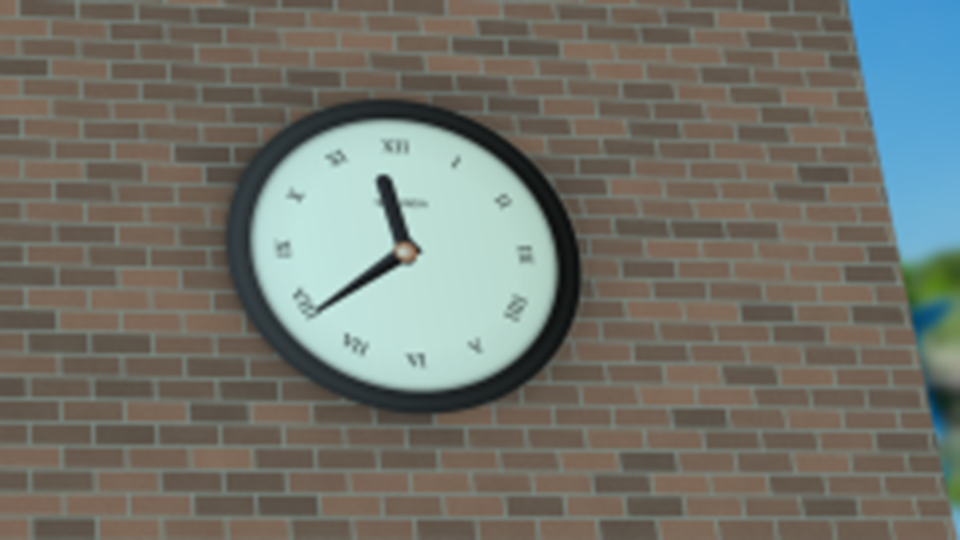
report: 11,39
